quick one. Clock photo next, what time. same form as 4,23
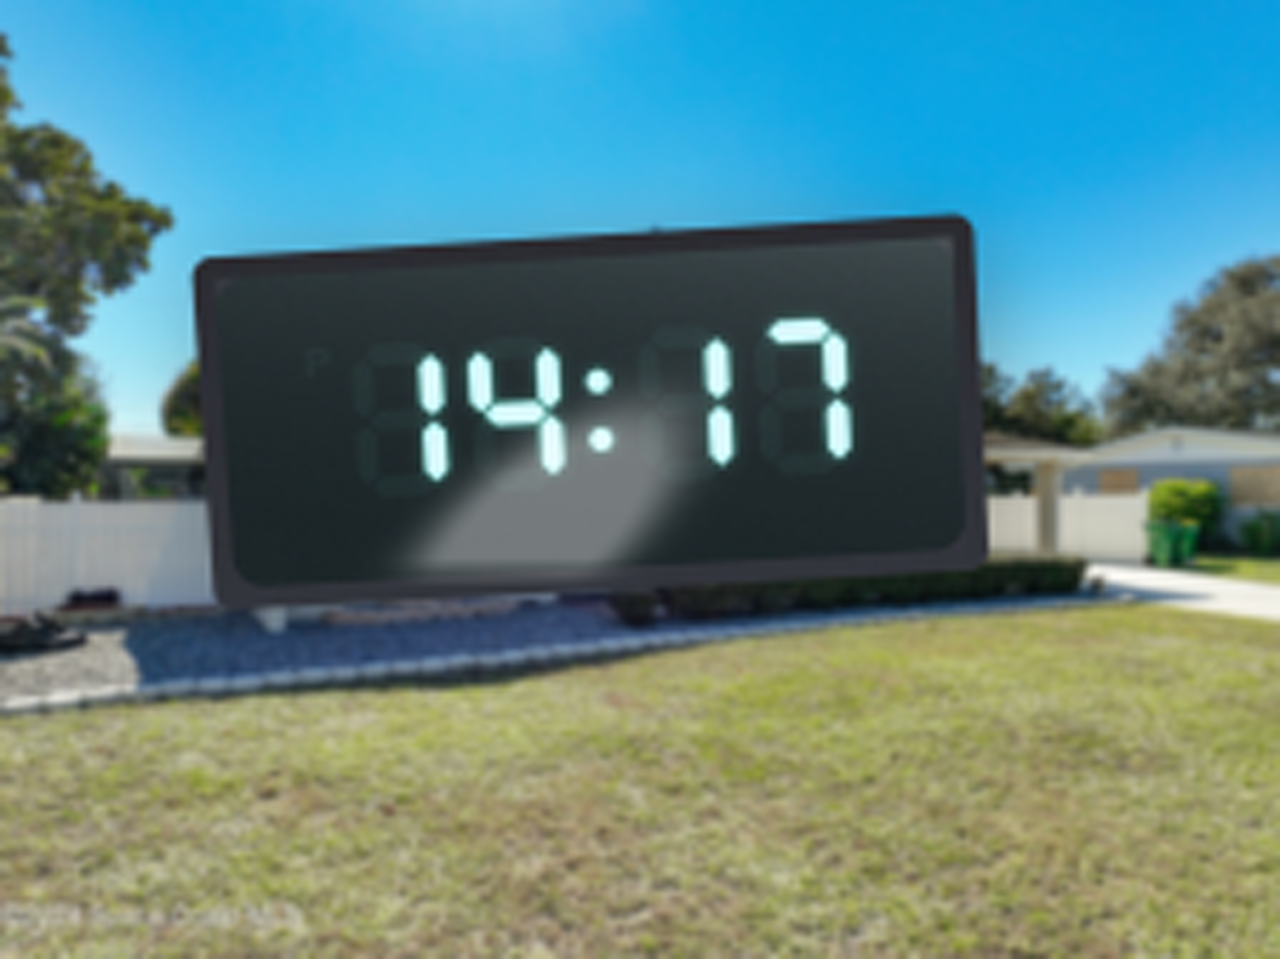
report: 14,17
